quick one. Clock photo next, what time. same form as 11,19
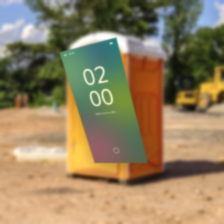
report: 2,00
